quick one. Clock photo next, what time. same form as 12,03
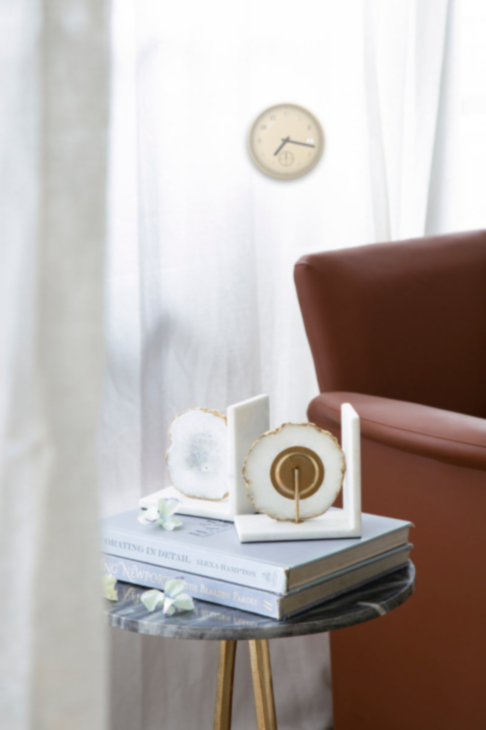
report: 7,17
